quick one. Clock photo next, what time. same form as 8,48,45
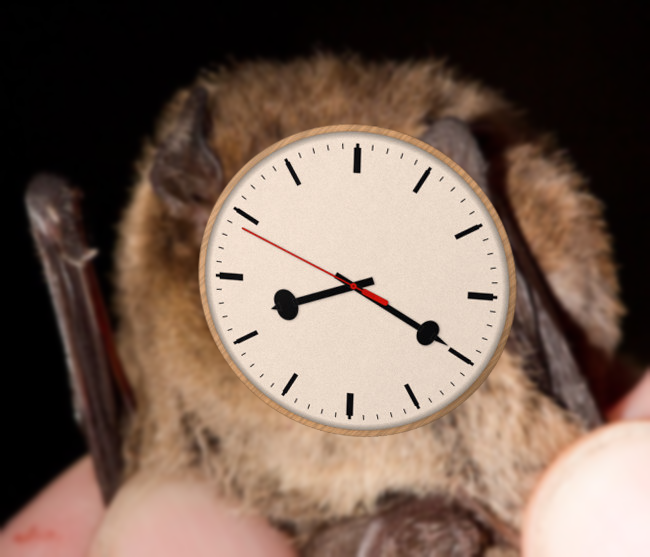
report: 8,19,49
